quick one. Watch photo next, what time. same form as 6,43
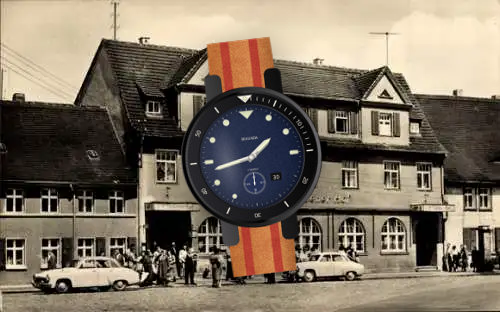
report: 1,43
